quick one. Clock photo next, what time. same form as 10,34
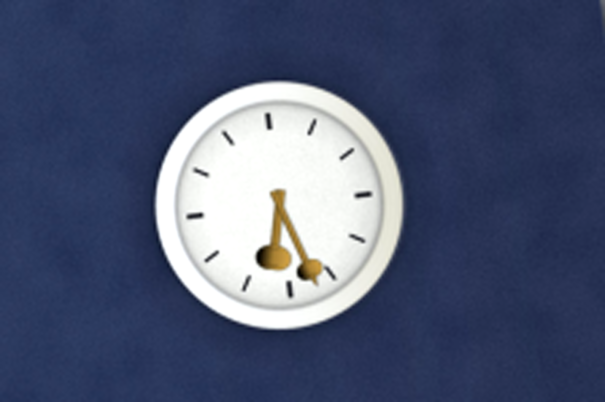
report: 6,27
